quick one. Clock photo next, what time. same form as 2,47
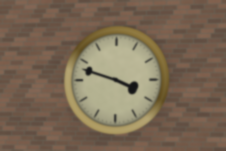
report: 3,48
